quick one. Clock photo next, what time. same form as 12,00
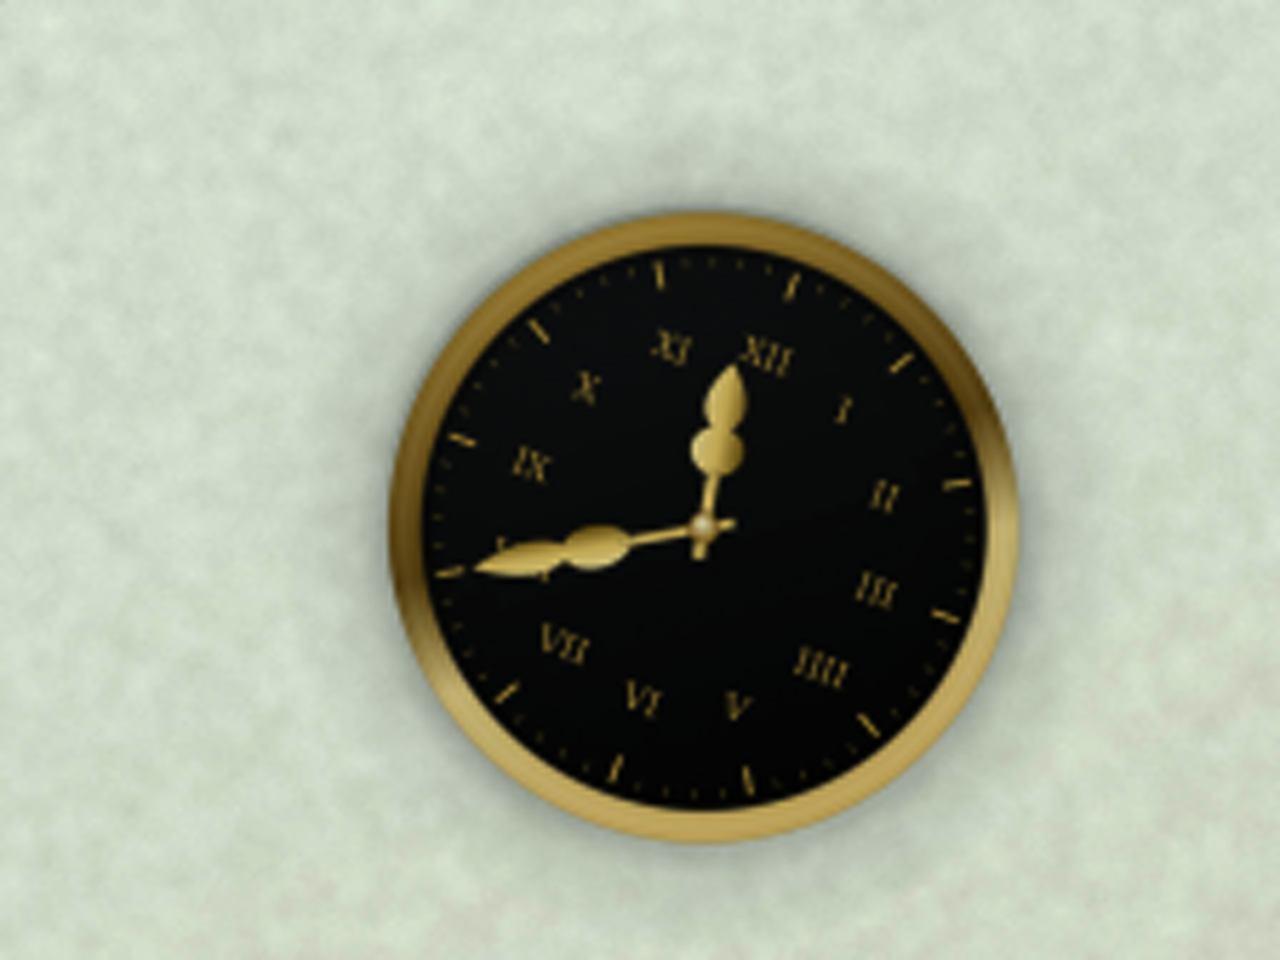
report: 11,40
